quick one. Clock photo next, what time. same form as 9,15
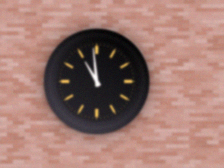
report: 10,59
